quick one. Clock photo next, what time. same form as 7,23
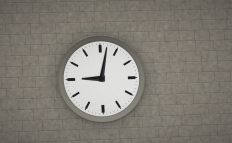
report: 9,02
